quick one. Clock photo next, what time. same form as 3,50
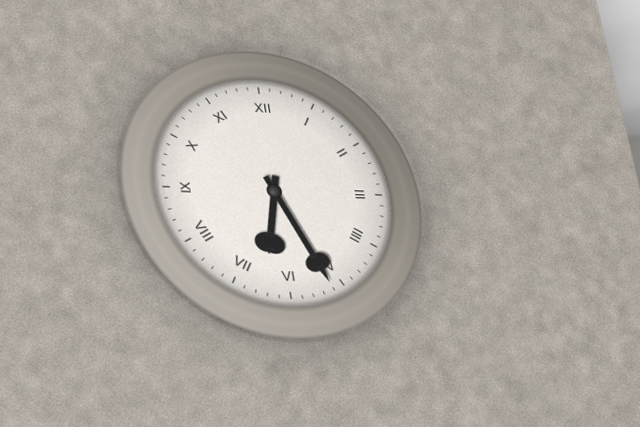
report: 6,26
